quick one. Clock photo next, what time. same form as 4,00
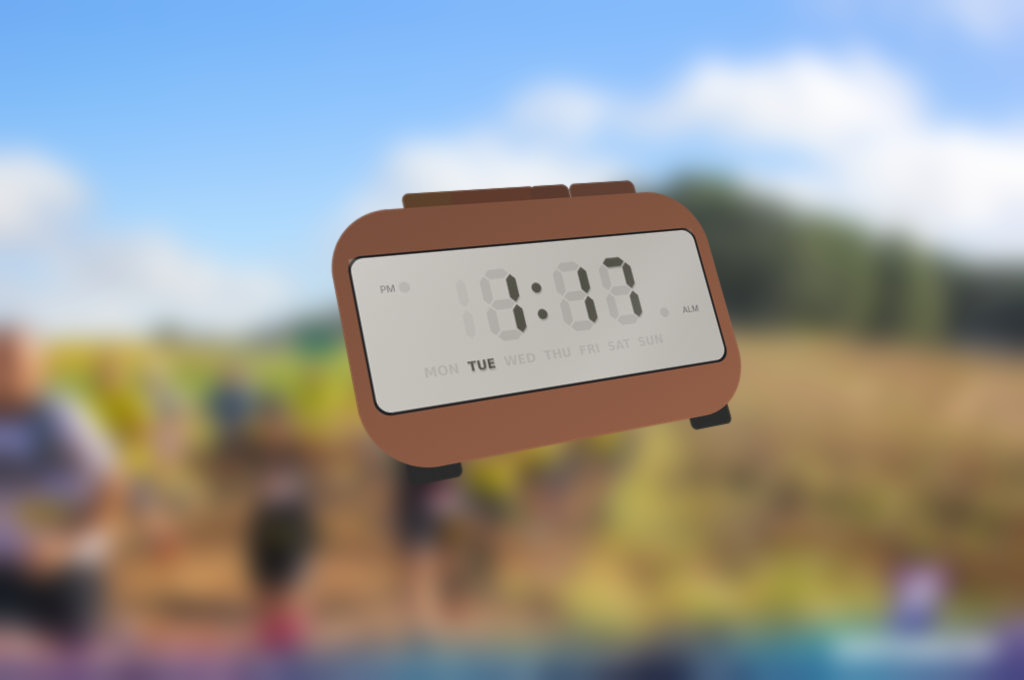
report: 1,17
